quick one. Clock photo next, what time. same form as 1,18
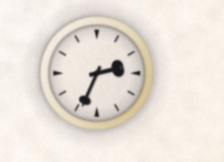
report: 2,34
